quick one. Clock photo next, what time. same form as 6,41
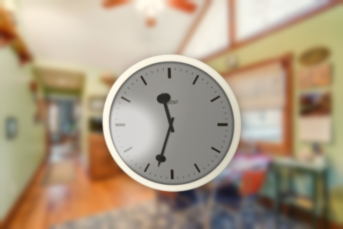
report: 11,33
